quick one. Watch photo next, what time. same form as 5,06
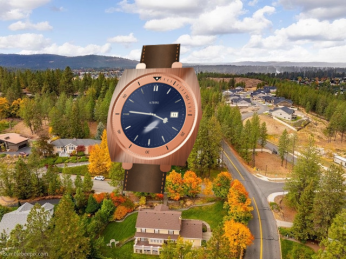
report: 3,46
